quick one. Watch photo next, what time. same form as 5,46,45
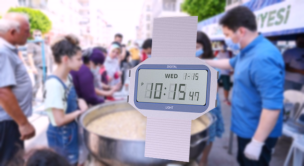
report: 10,15,47
